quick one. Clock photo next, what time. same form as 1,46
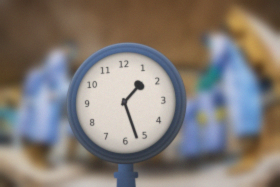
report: 1,27
